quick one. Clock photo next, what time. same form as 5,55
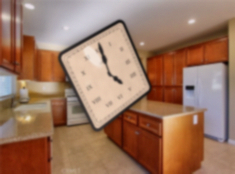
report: 5,01
